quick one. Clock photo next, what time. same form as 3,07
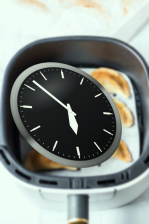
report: 5,52
